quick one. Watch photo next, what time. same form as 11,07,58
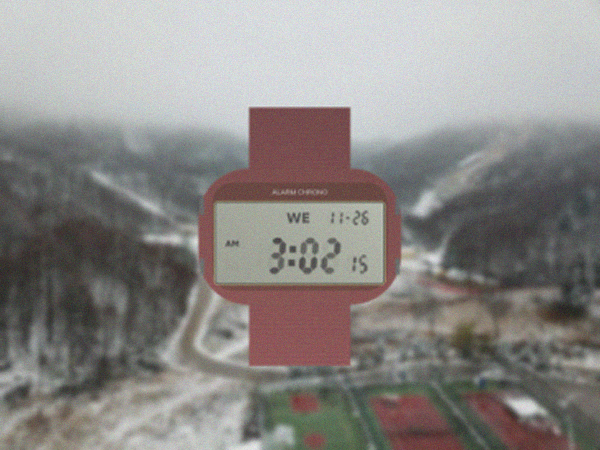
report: 3,02,15
